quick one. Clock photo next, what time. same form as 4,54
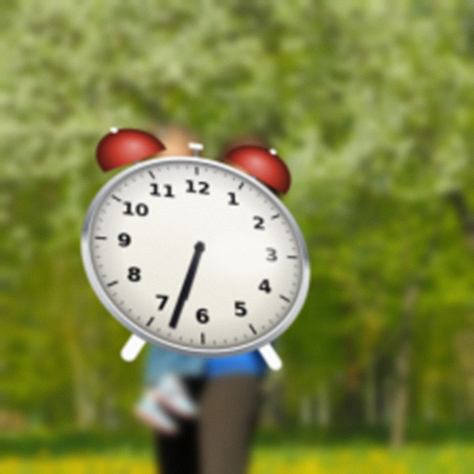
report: 6,33
